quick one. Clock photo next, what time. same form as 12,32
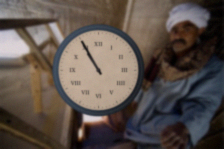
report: 10,55
